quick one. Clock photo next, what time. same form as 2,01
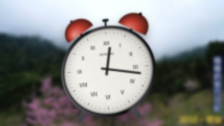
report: 12,17
